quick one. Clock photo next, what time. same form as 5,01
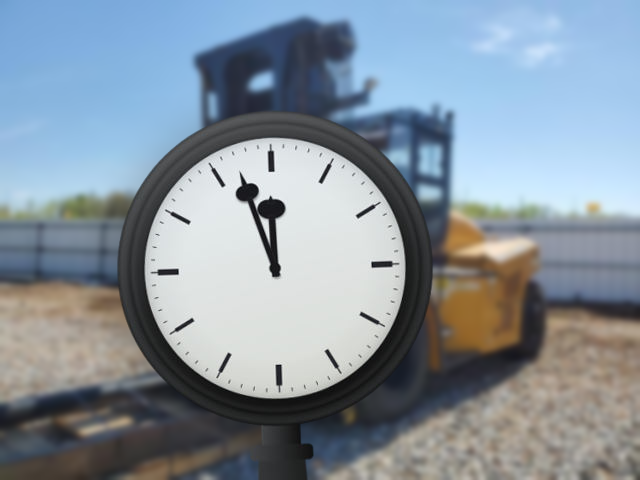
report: 11,57
